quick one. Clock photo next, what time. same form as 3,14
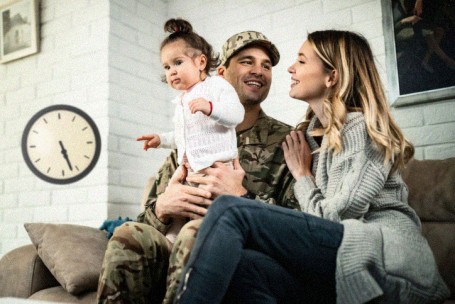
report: 5,27
